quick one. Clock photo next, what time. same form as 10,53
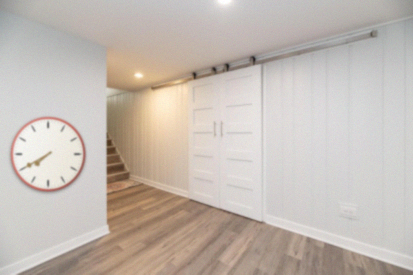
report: 7,40
